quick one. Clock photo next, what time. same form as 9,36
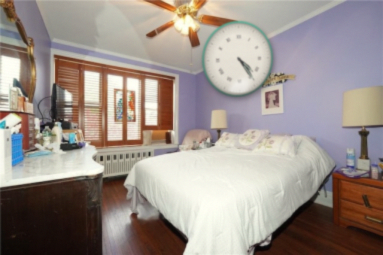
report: 4,24
